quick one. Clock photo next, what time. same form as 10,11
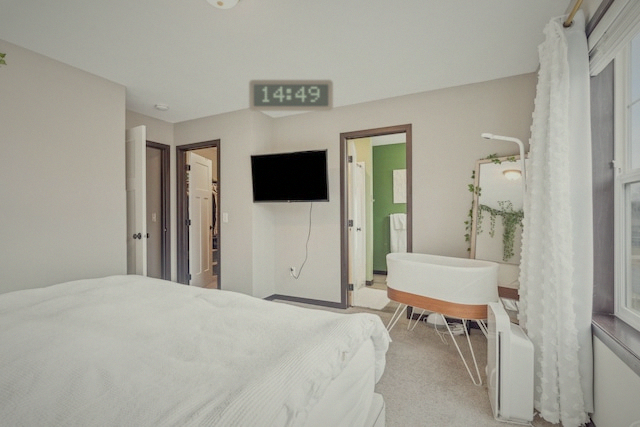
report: 14,49
